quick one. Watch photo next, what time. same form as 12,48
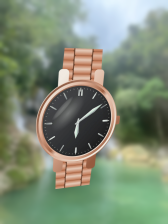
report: 6,09
